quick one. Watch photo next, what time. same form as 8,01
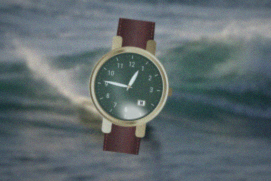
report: 12,46
